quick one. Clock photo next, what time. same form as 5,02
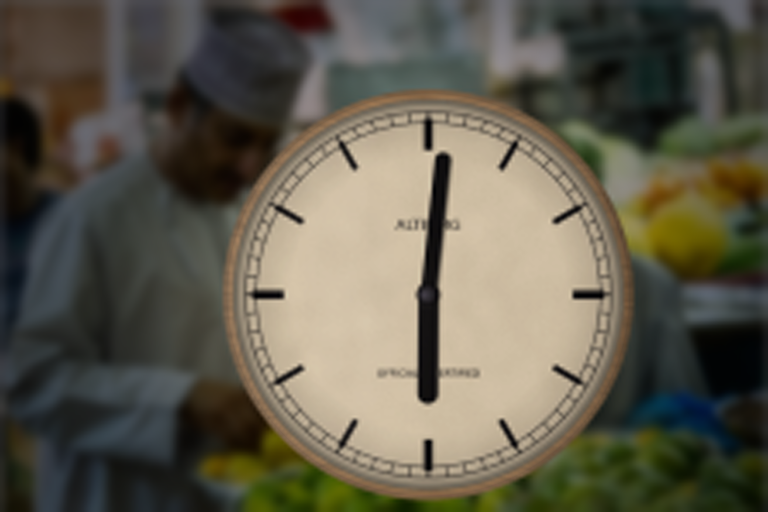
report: 6,01
